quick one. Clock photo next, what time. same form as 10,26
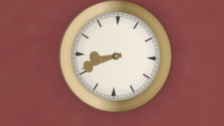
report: 8,41
